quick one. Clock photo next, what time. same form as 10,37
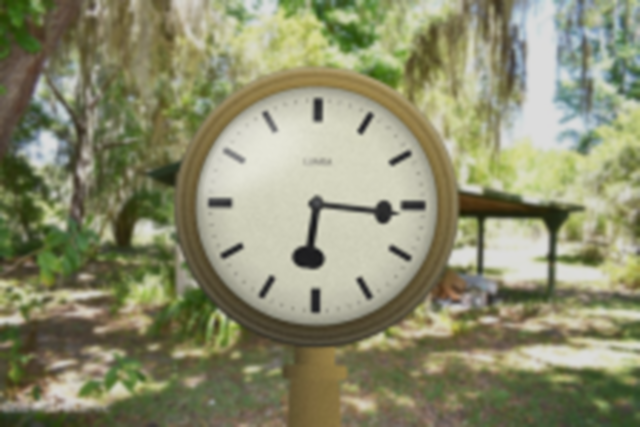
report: 6,16
